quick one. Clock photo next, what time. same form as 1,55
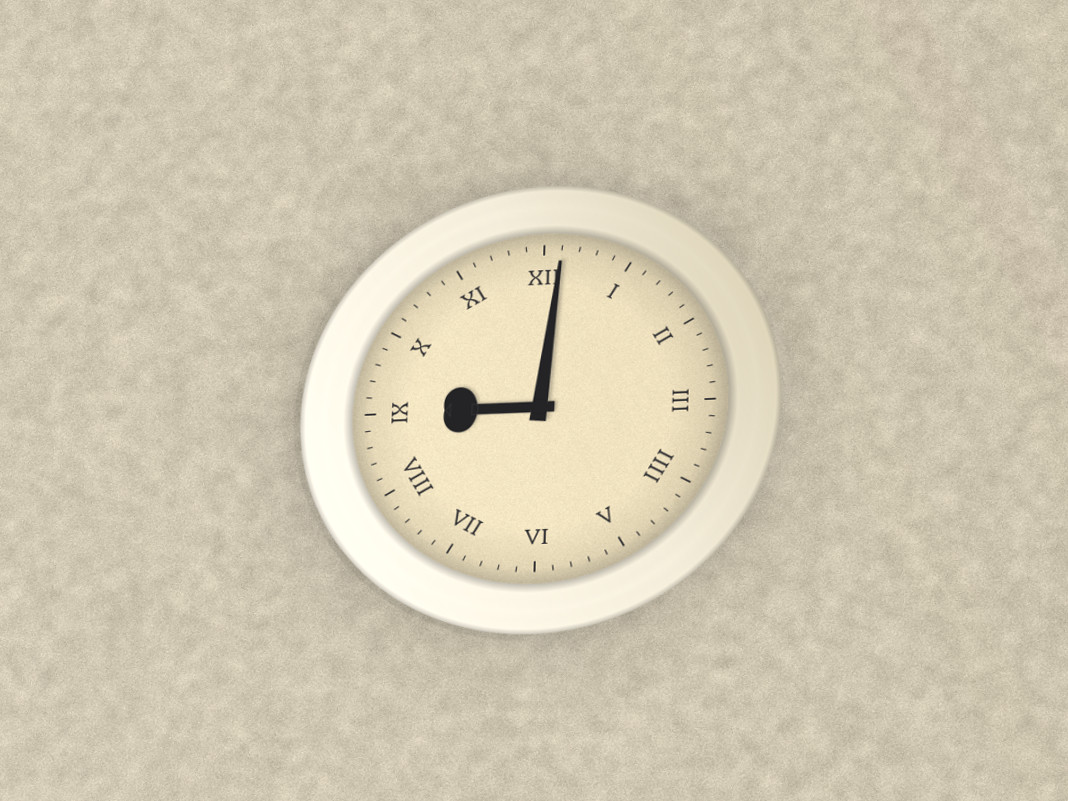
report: 9,01
